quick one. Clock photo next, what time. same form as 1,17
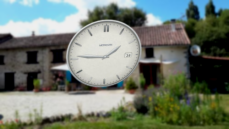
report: 1,46
